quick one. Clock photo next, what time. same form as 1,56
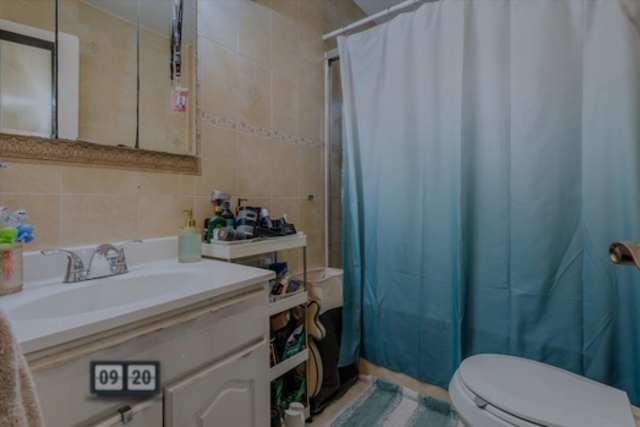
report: 9,20
